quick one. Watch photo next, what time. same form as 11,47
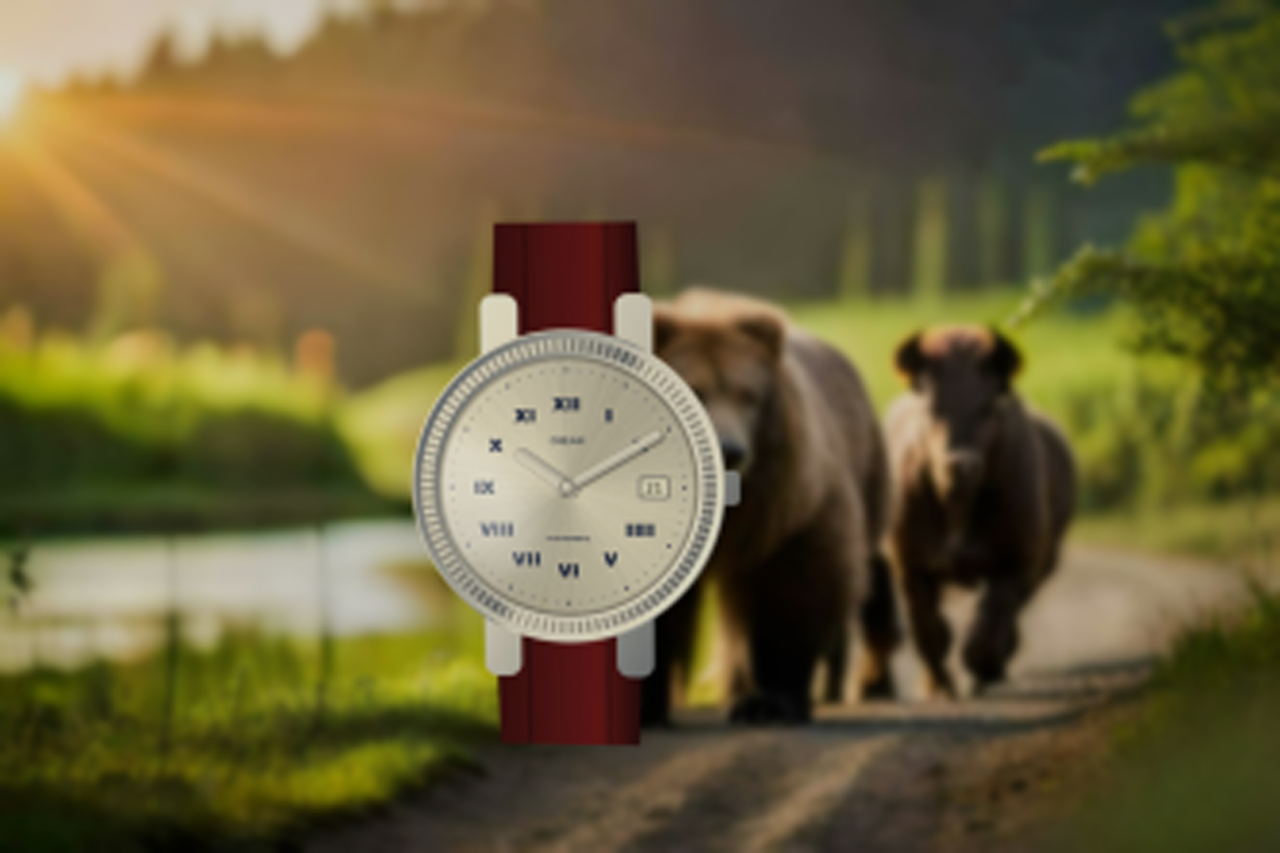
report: 10,10
